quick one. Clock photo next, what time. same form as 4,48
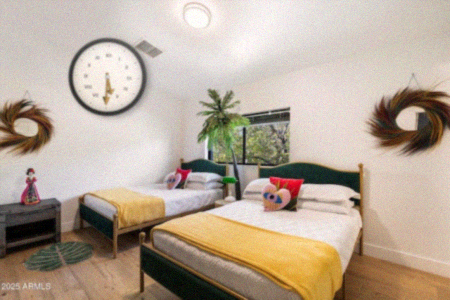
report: 5,30
